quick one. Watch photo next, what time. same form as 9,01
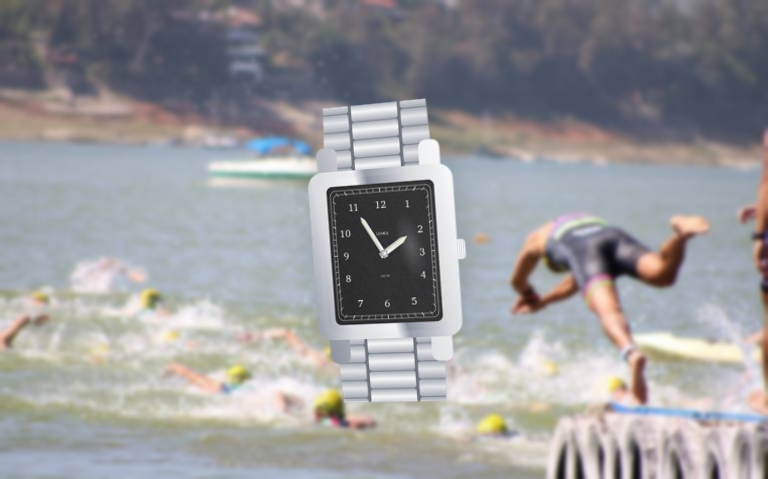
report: 1,55
